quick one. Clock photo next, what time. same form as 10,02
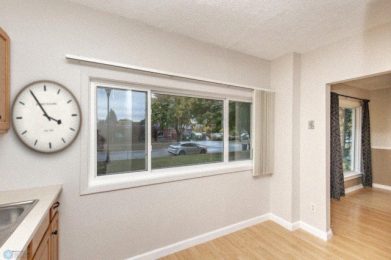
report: 3,55
